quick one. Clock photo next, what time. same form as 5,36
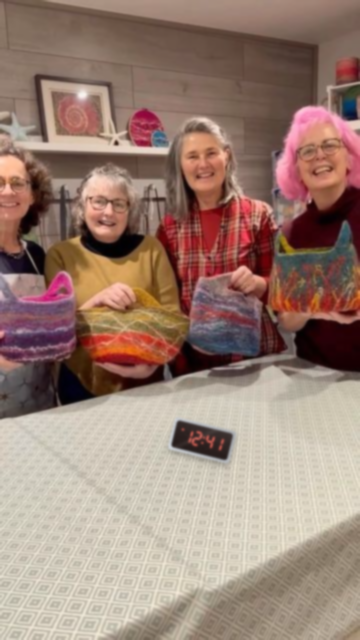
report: 12,41
